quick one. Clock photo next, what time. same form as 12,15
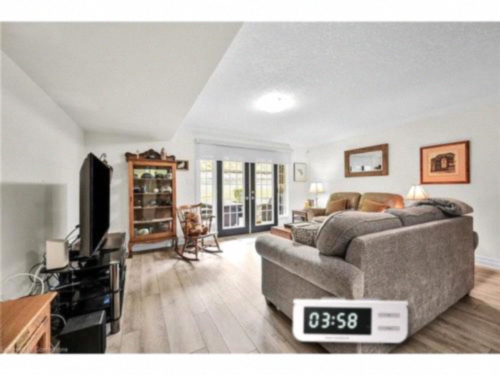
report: 3,58
